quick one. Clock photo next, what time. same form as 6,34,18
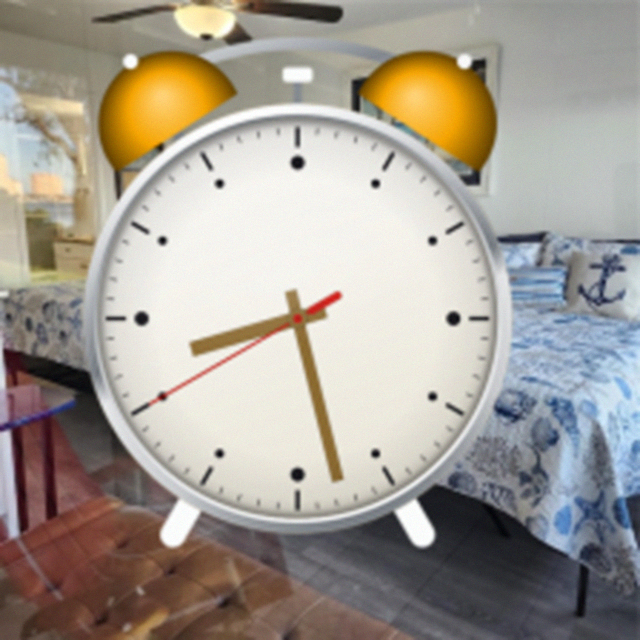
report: 8,27,40
